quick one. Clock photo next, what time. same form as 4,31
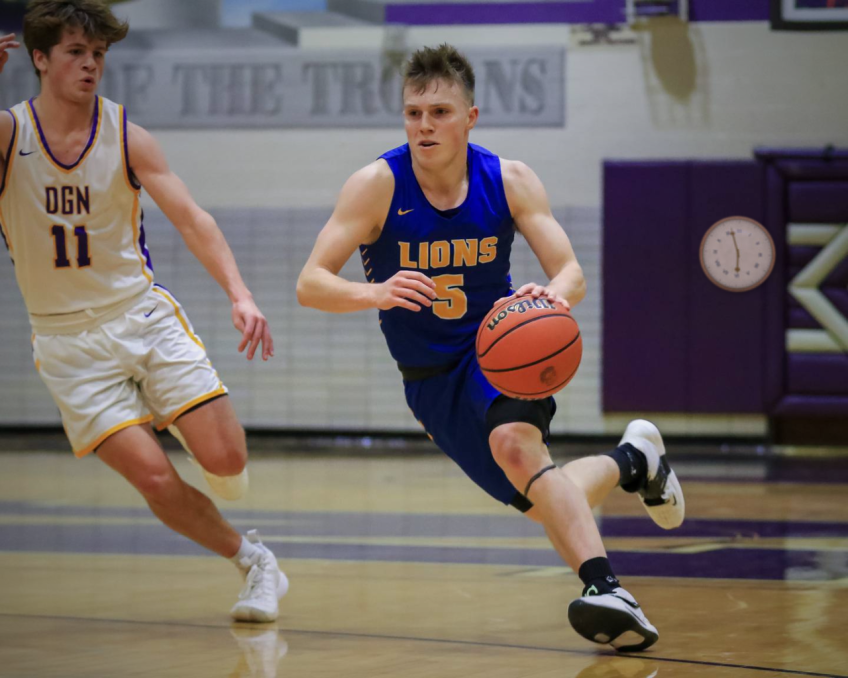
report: 5,57
